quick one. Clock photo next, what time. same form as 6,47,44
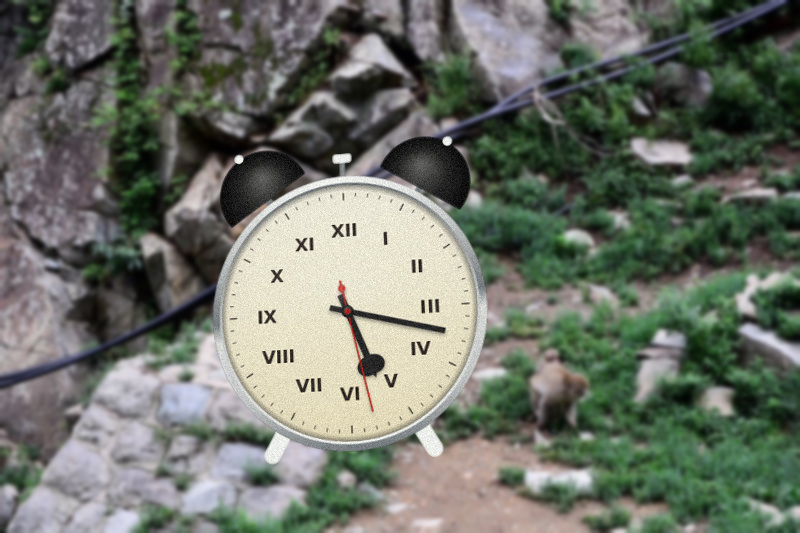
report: 5,17,28
